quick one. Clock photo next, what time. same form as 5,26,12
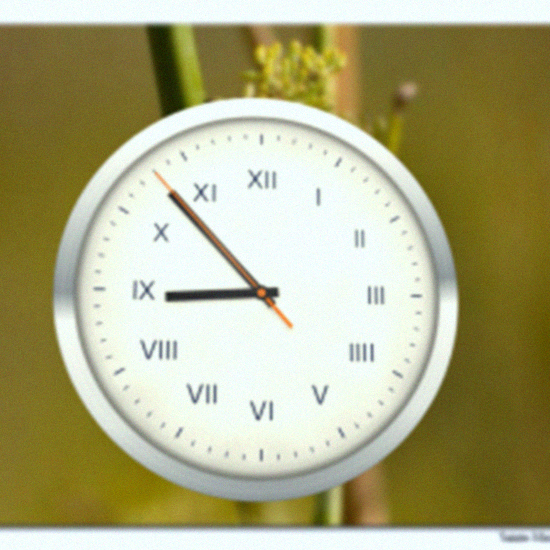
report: 8,52,53
